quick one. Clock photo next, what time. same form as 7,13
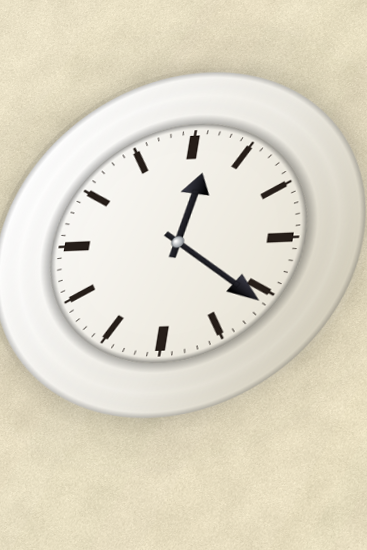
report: 12,21
